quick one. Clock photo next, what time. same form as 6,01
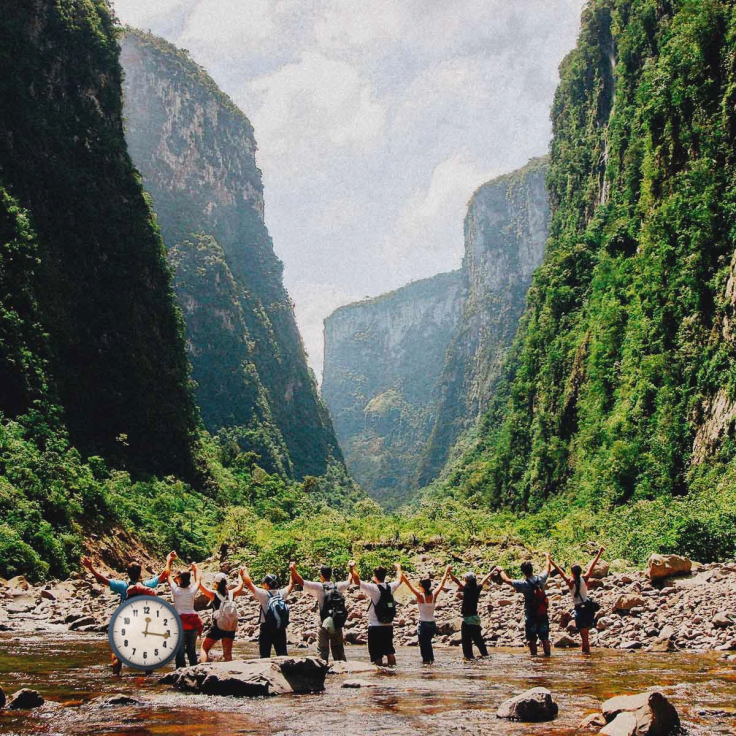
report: 12,16
